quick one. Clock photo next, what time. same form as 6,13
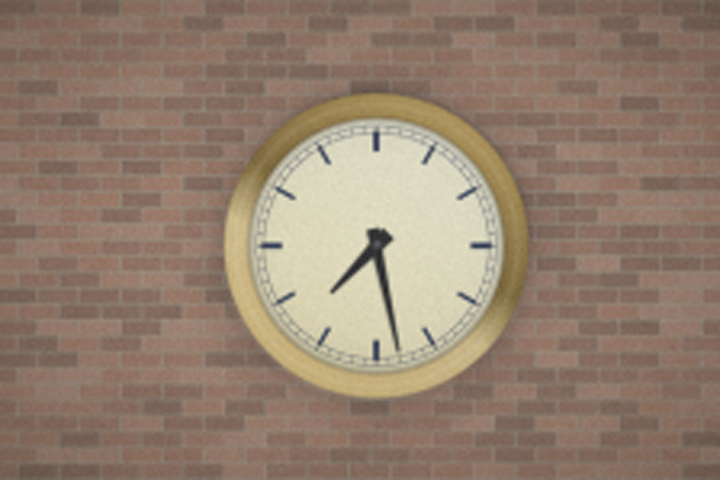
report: 7,28
